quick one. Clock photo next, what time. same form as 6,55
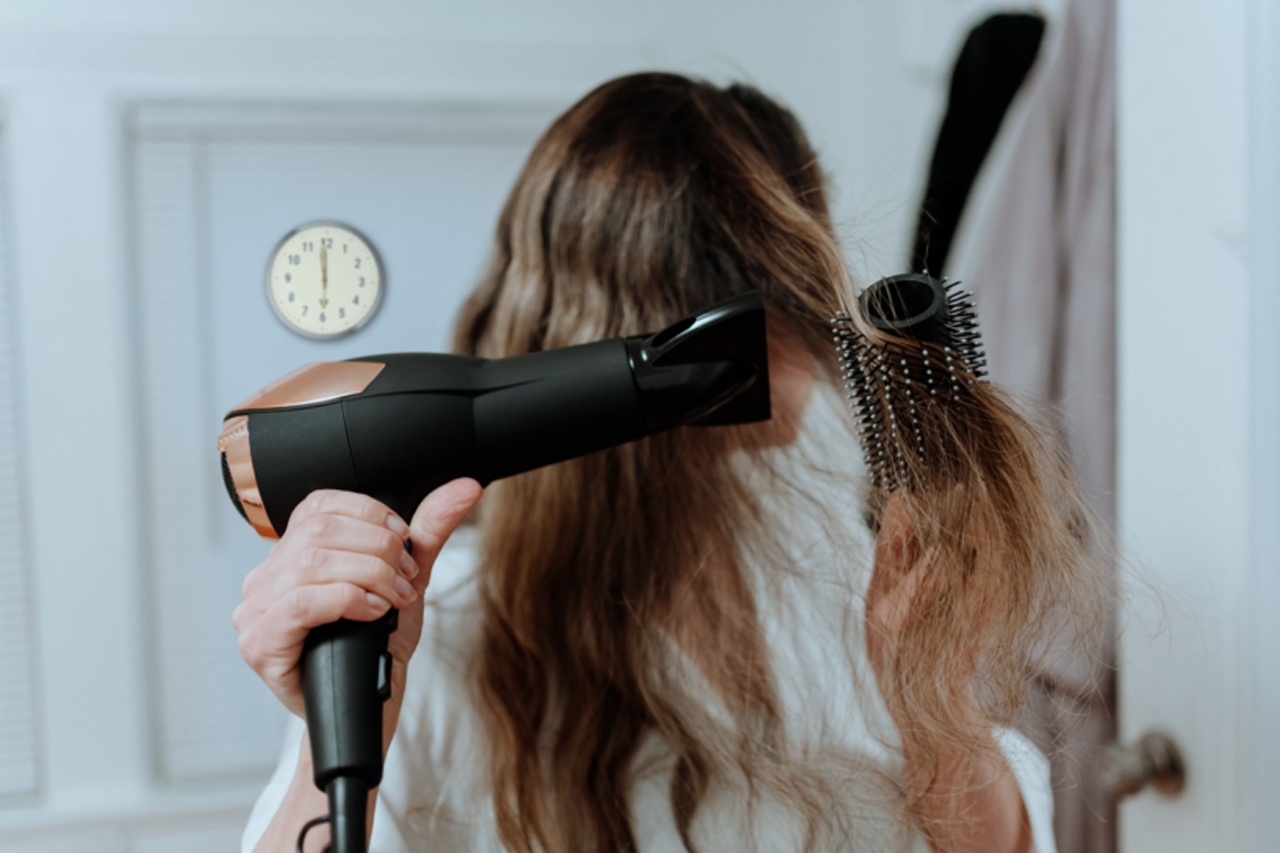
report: 5,59
